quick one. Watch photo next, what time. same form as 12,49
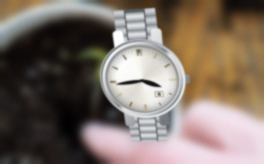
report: 3,44
